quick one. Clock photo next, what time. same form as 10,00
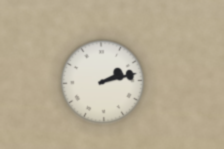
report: 2,13
